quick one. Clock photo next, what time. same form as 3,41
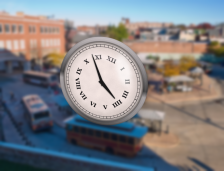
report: 3,53
